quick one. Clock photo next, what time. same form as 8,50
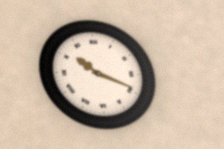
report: 10,19
